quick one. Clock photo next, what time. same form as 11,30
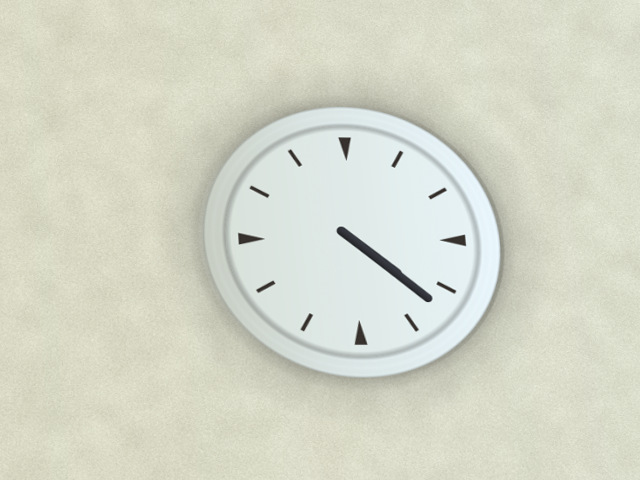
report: 4,22
